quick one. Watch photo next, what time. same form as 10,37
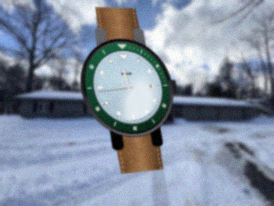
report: 11,44
